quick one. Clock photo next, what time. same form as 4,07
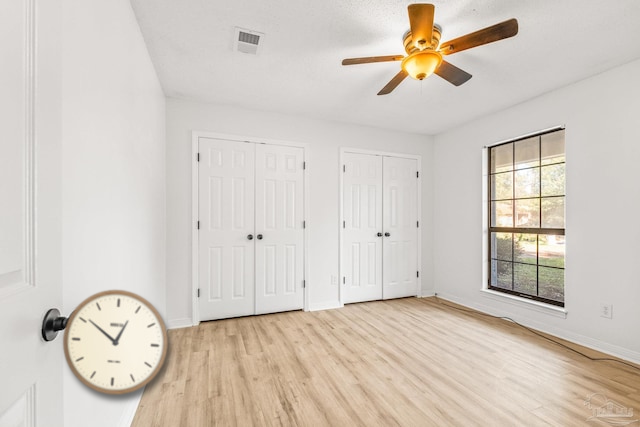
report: 12,51
